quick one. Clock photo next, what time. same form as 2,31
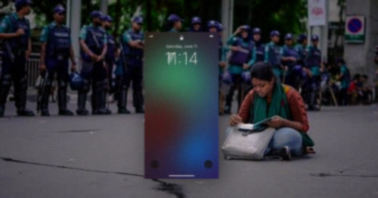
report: 11,14
